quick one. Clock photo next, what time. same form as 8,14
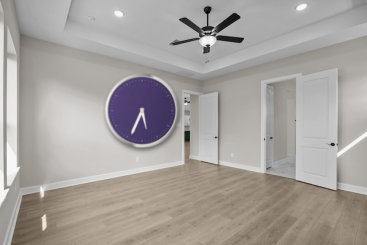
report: 5,34
